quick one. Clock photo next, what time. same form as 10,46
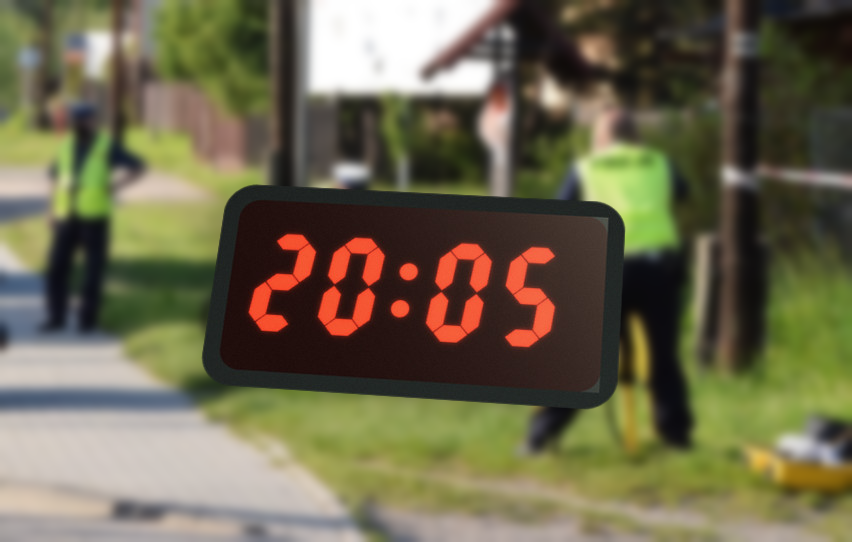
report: 20,05
